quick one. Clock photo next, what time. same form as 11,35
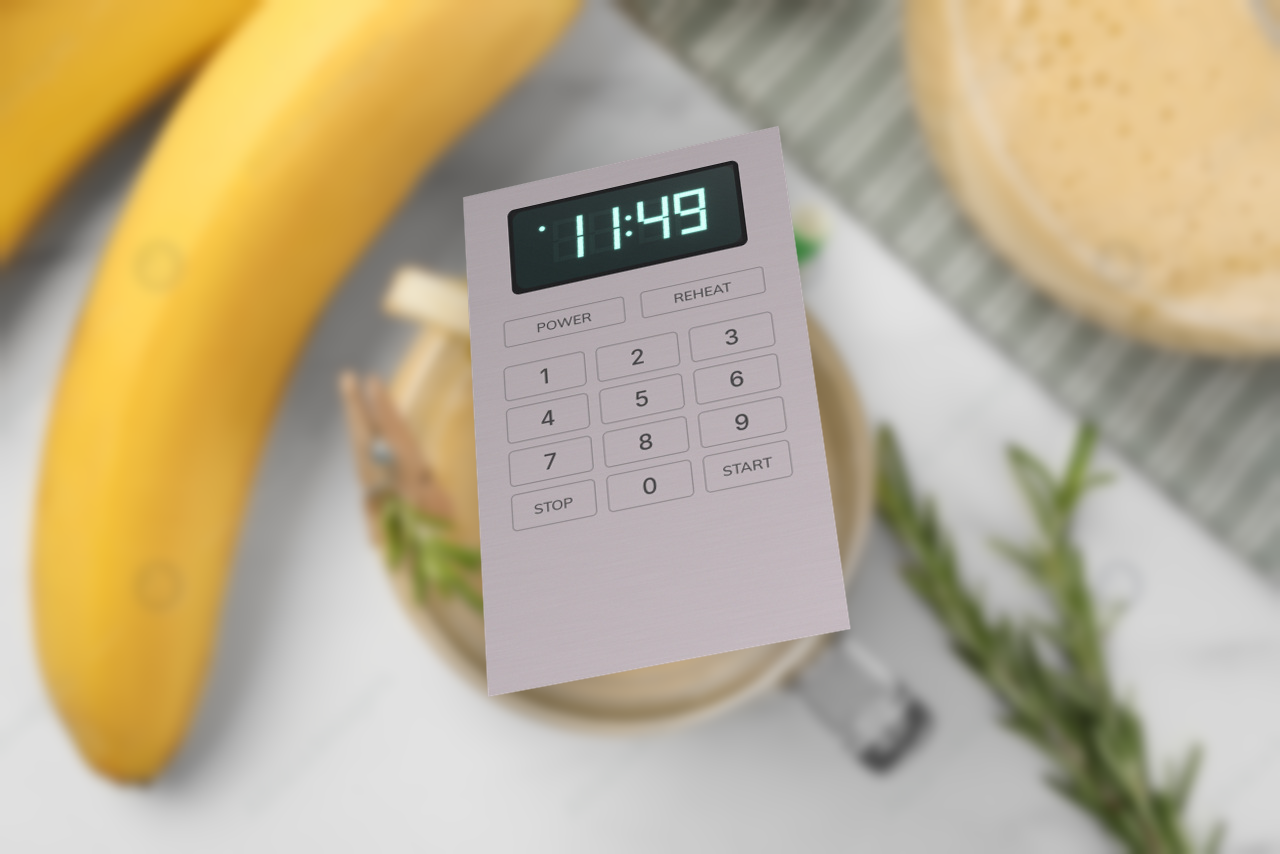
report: 11,49
